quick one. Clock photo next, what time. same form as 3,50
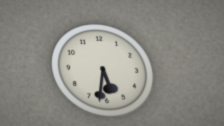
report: 5,32
